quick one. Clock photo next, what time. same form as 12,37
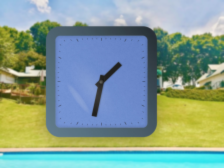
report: 1,32
